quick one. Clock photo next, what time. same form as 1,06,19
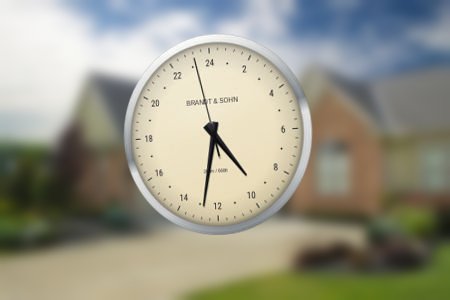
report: 9,31,58
